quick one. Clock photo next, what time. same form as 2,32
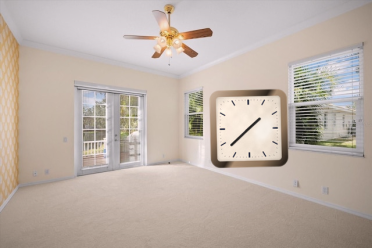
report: 1,38
